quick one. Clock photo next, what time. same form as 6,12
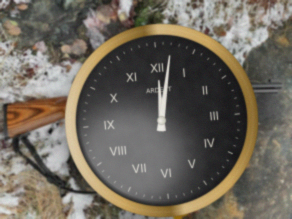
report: 12,02
